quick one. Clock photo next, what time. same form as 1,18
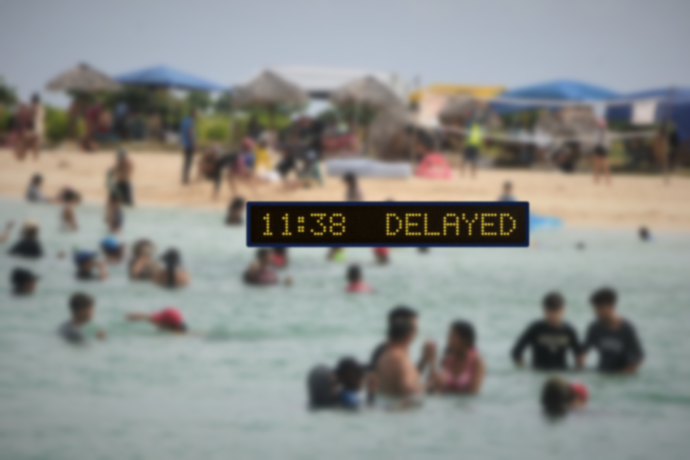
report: 11,38
